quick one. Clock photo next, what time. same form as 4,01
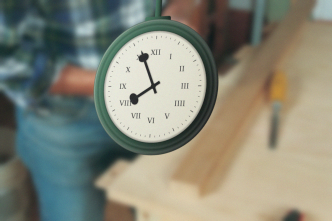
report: 7,56
